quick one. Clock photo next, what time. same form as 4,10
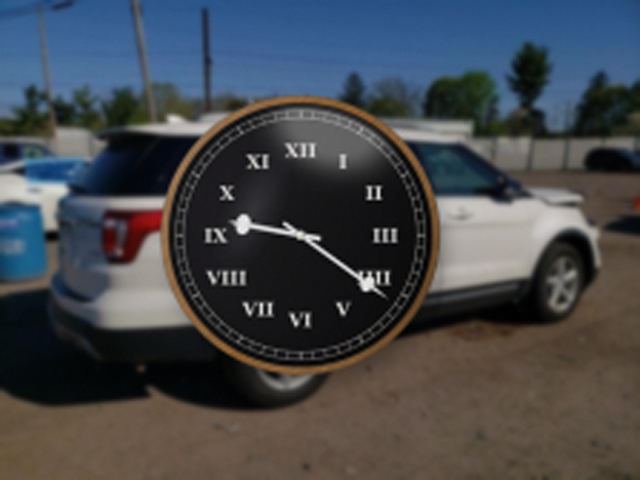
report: 9,21
